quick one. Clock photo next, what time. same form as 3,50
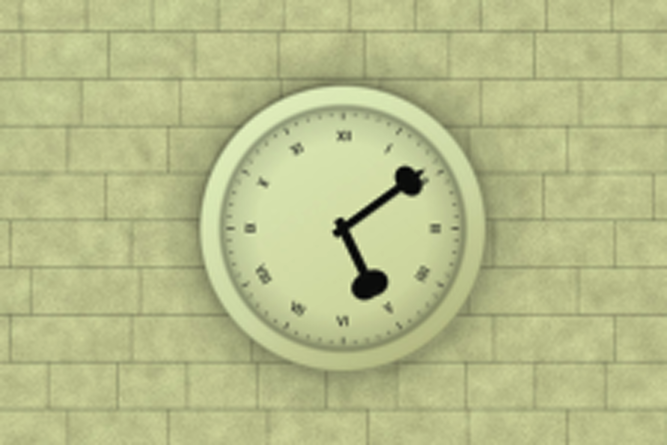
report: 5,09
